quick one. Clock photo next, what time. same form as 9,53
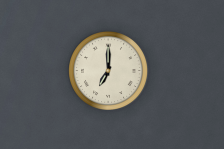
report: 7,00
